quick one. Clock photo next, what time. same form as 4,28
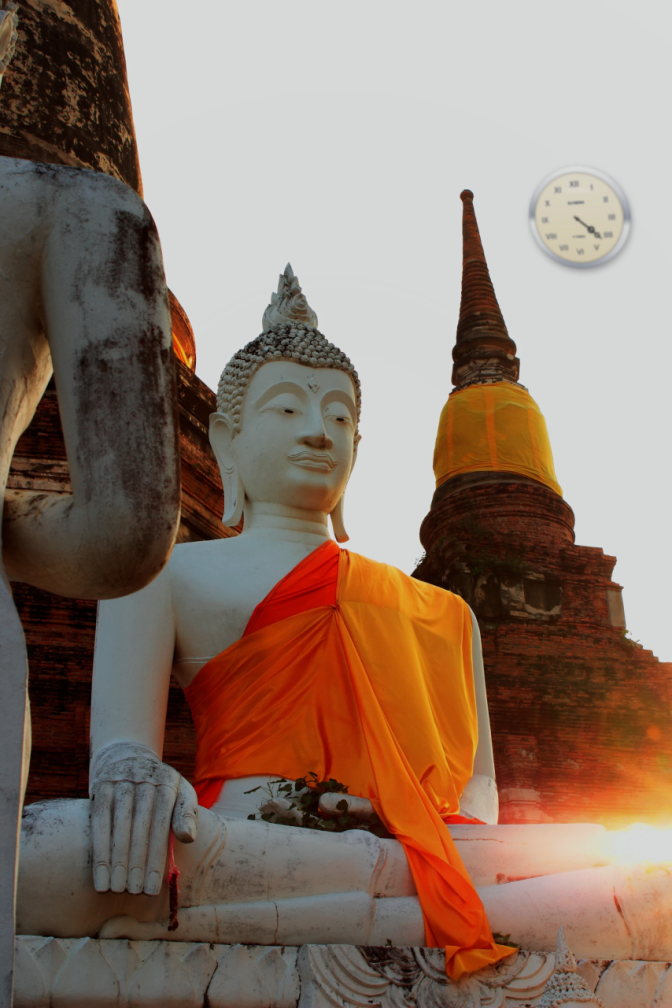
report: 4,22
